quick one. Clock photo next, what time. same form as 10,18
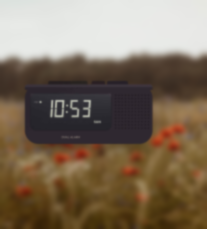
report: 10,53
